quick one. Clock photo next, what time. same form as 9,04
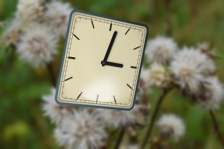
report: 3,02
